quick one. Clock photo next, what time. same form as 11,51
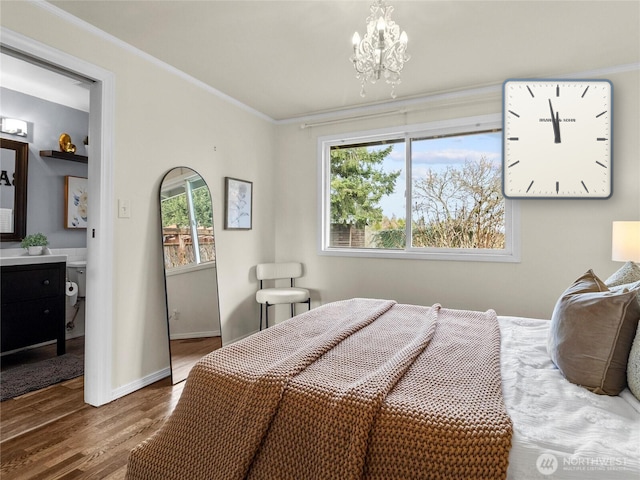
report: 11,58
